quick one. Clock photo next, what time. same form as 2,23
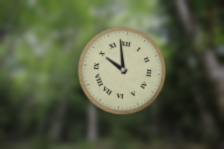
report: 9,58
